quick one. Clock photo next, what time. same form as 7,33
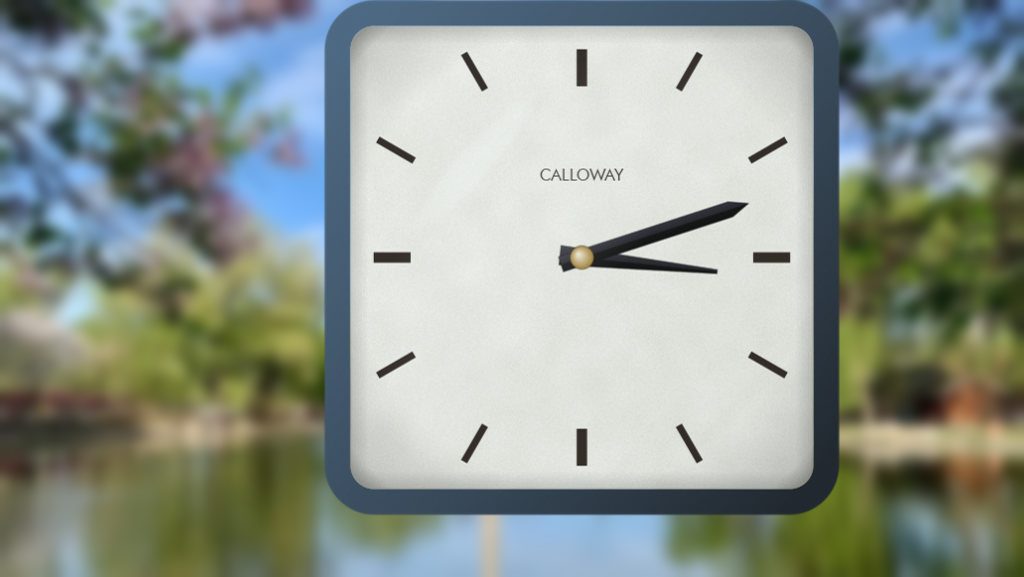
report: 3,12
